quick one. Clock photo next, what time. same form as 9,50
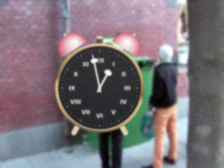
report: 12,58
